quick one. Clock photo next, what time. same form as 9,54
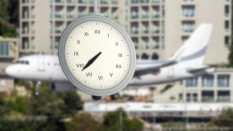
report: 7,38
